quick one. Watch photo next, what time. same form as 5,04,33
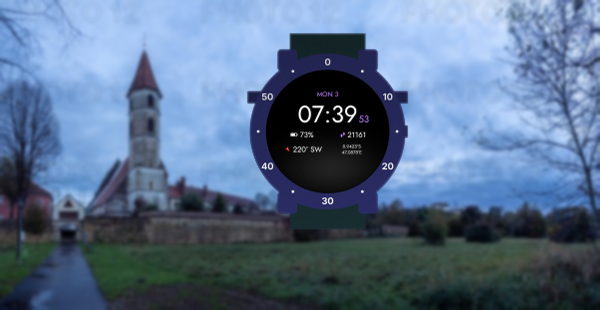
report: 7,39,53
